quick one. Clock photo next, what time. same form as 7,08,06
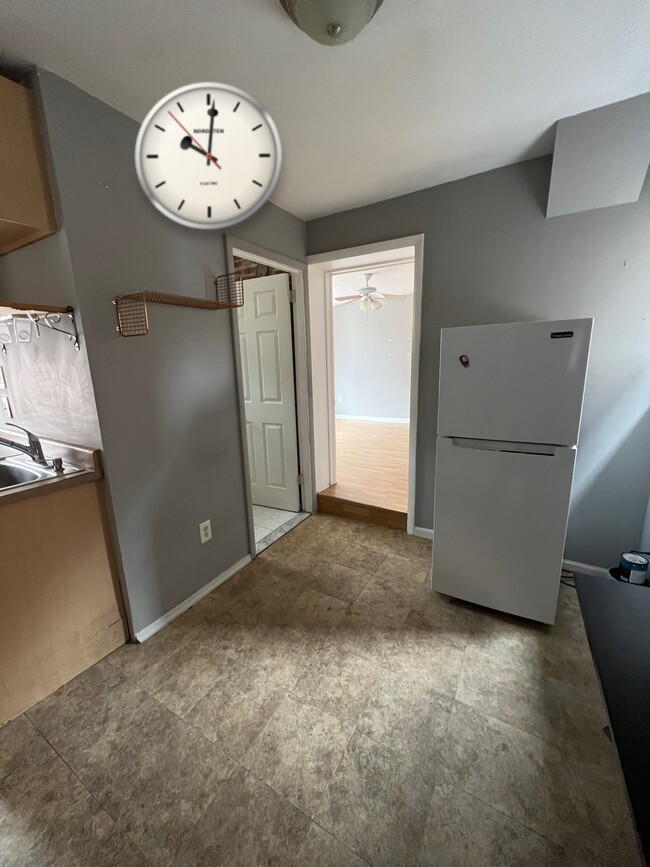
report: 10,00,53
